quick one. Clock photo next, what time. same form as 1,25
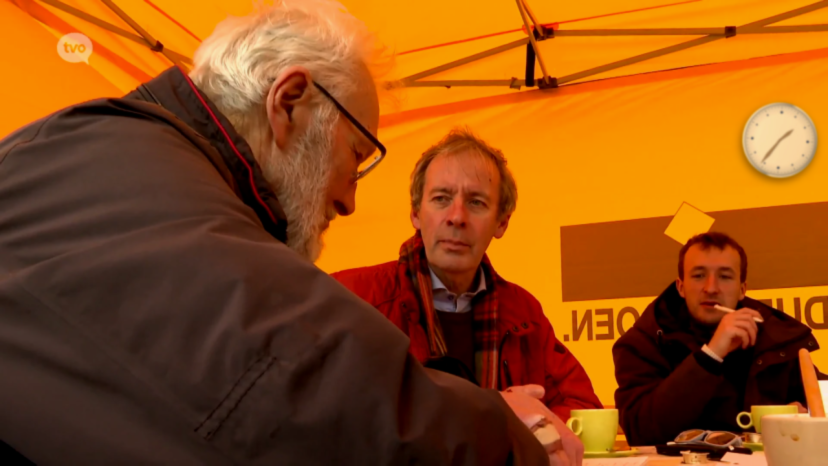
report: 1,36
